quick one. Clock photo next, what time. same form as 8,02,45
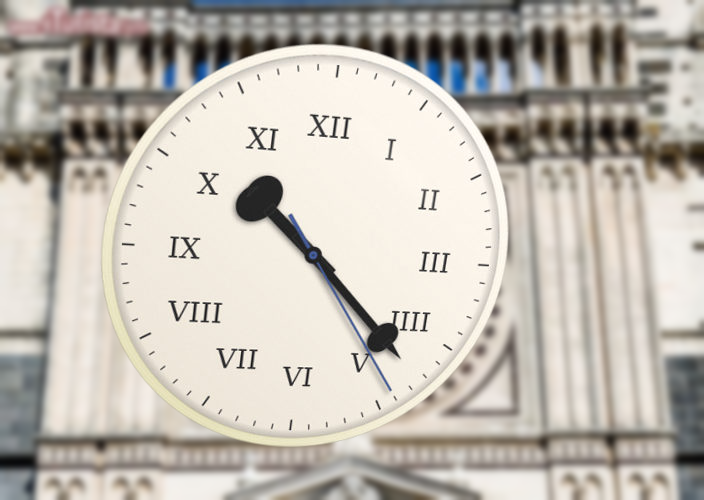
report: 10,22,24
